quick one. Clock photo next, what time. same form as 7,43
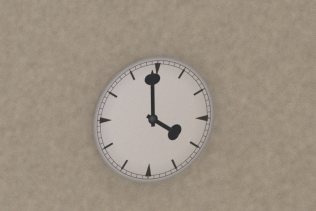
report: 3,59
